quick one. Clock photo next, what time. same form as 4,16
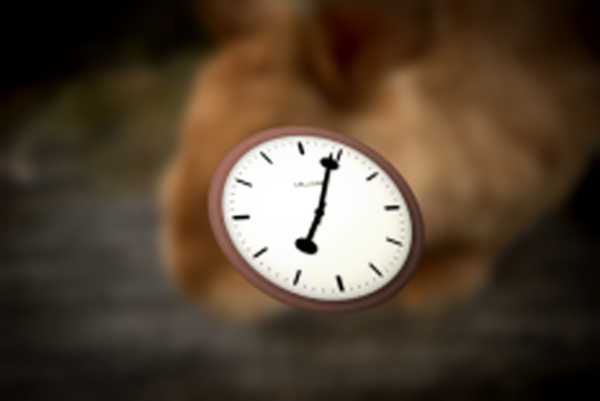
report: 7,04
